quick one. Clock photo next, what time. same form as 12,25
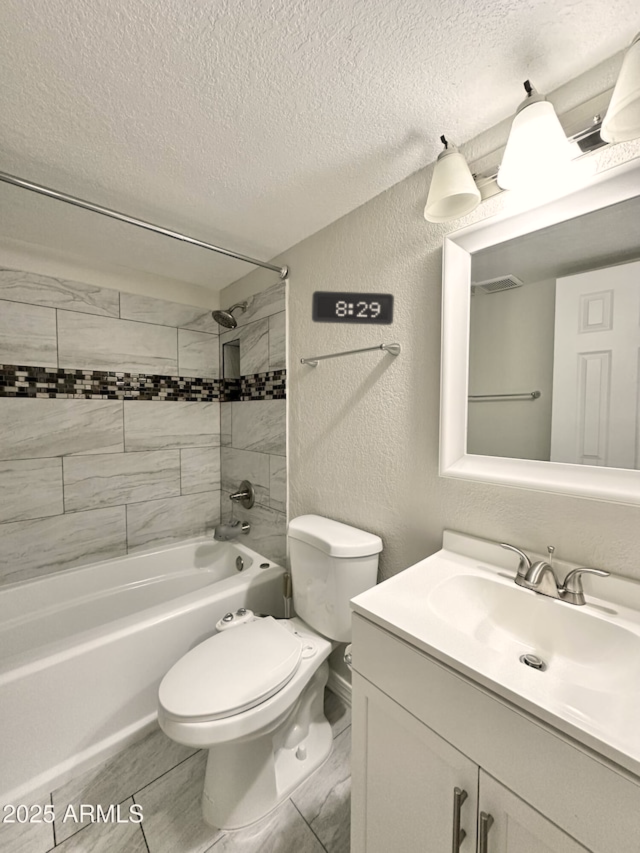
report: 8,29
